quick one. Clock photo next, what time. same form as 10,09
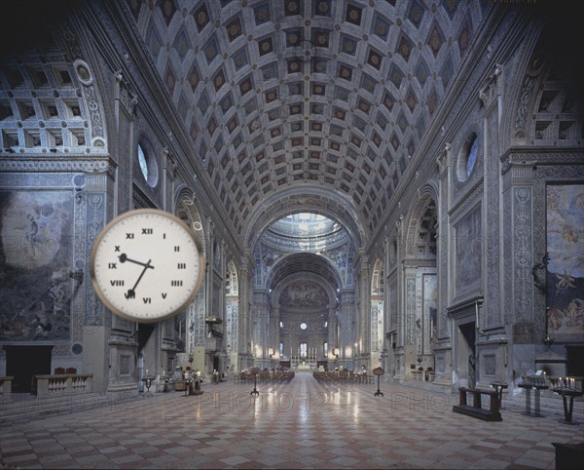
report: 9,35
